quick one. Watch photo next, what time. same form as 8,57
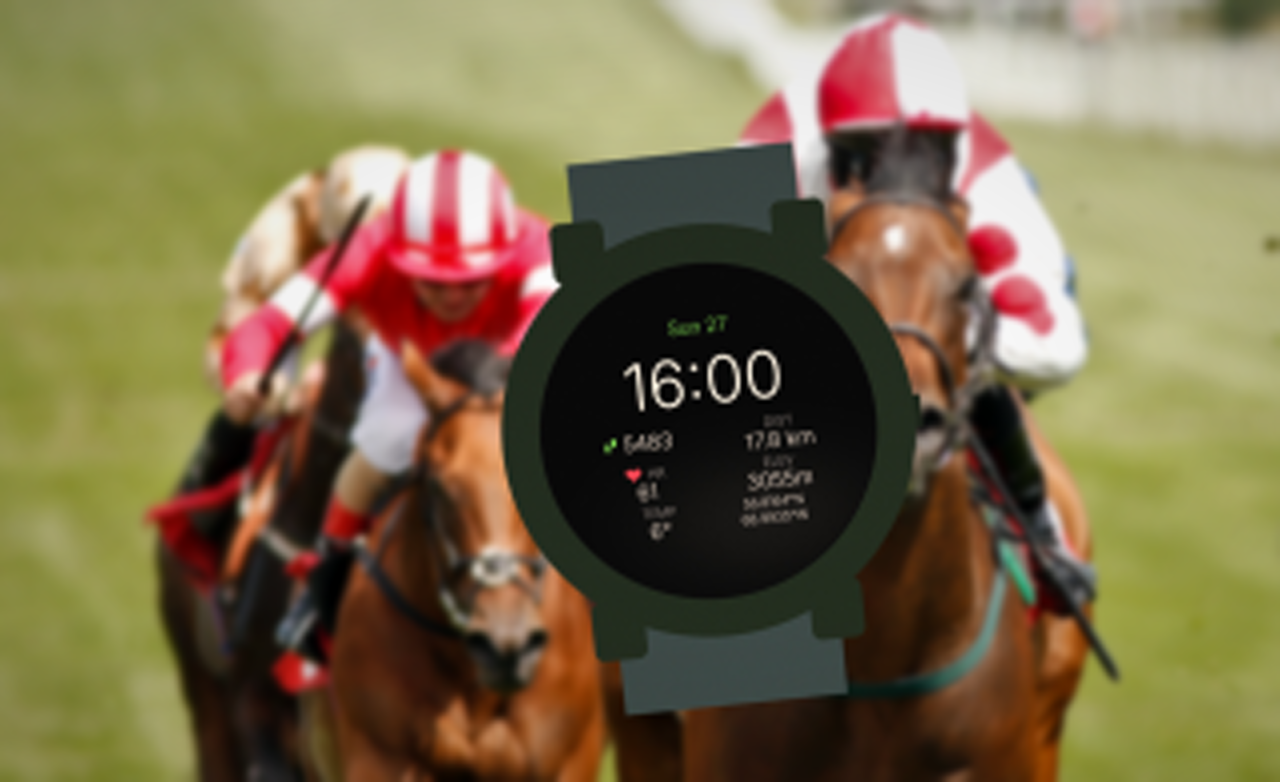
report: 16,00
